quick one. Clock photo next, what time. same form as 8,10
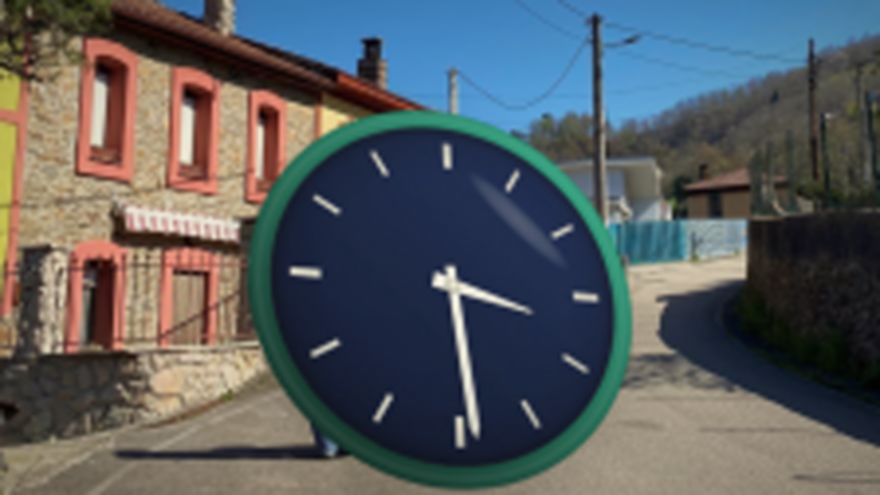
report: 3,29
